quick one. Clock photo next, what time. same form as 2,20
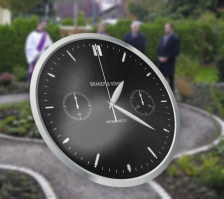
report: 1,21
